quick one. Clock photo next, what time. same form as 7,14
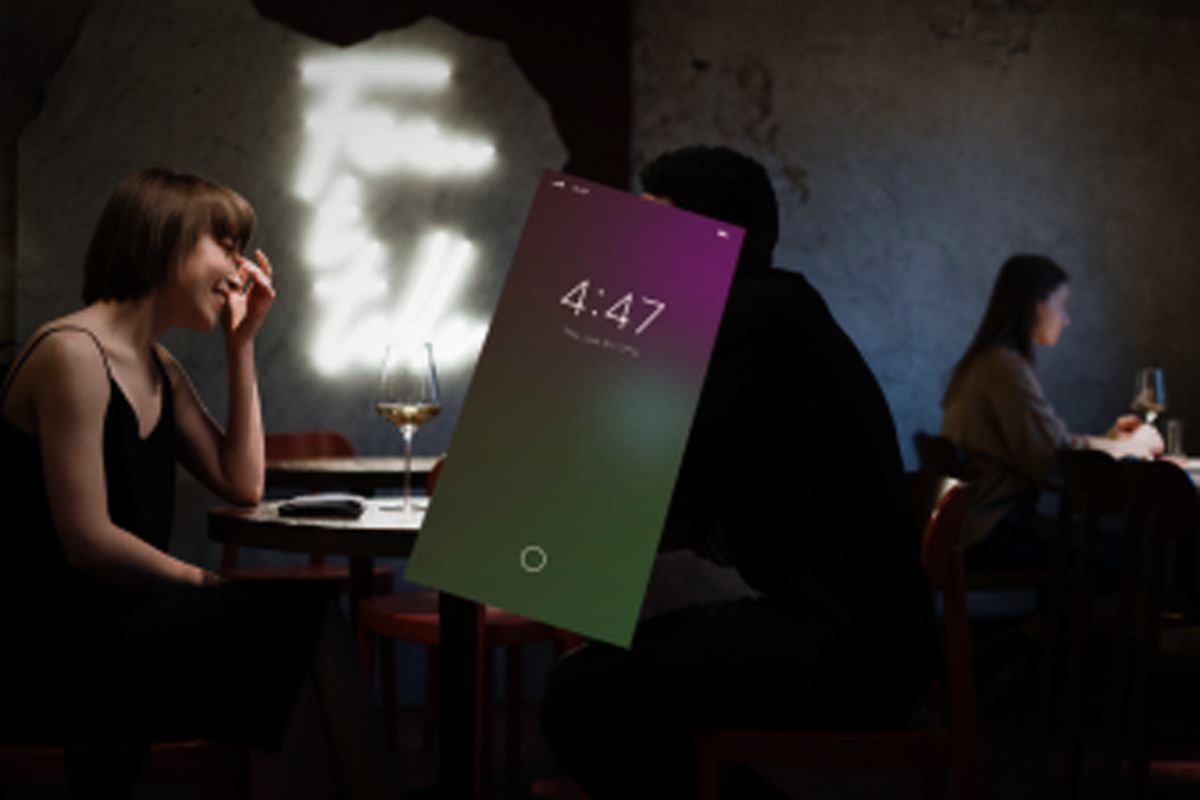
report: 4,47
